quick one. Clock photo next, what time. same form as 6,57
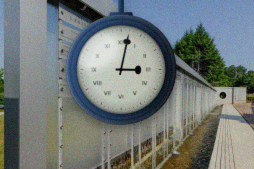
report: 3,02
